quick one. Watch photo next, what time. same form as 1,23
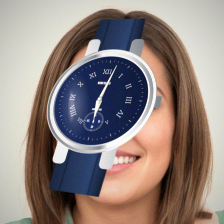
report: 6,02
